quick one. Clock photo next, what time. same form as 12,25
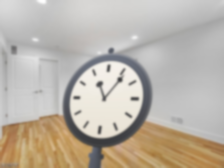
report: 11,06
